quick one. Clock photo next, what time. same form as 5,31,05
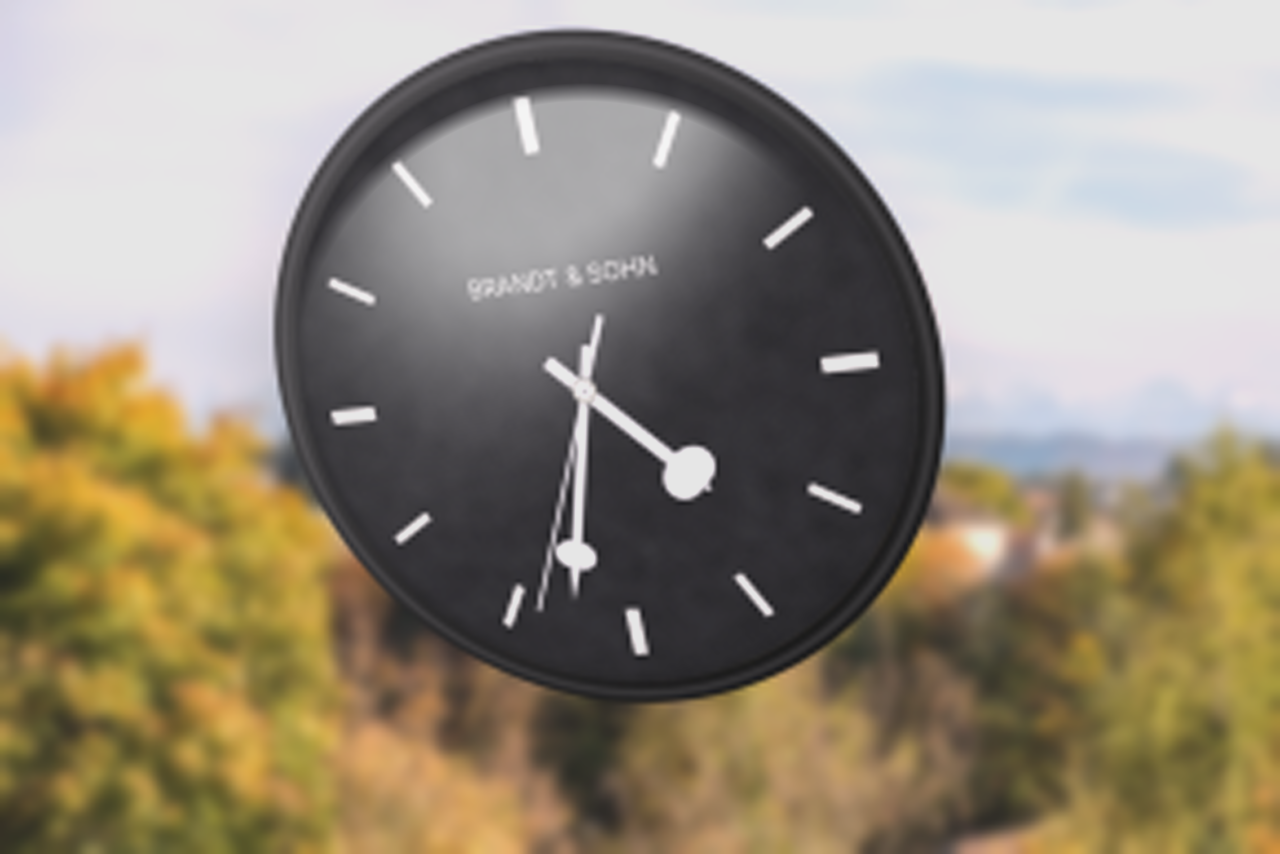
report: 4,32,34
